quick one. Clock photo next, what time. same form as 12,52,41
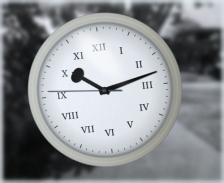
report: 10,12,46
